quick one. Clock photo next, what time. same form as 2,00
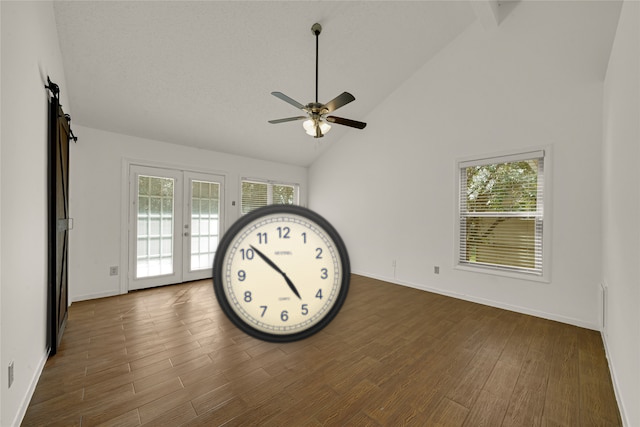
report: 4,52
